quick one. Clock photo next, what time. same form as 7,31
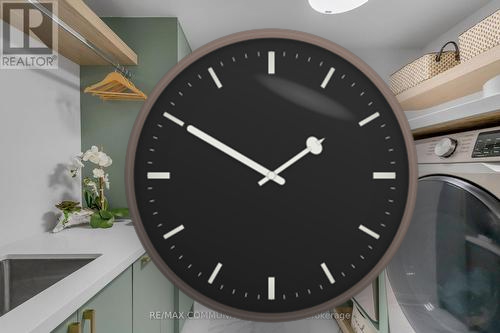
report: 1,50
